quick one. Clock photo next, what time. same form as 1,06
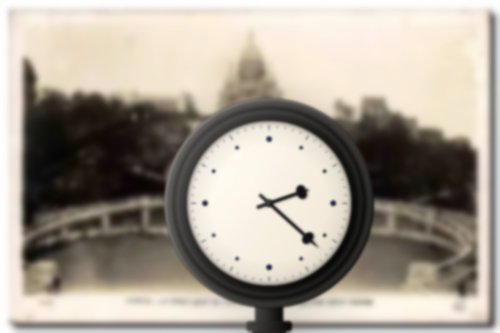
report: 2,22
